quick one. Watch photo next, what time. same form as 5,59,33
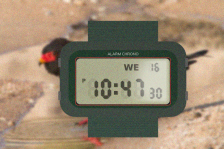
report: 10,47,30
